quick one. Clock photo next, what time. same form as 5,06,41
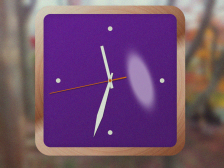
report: 11,32,43
